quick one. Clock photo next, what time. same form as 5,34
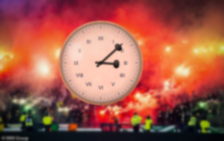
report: 3,08
